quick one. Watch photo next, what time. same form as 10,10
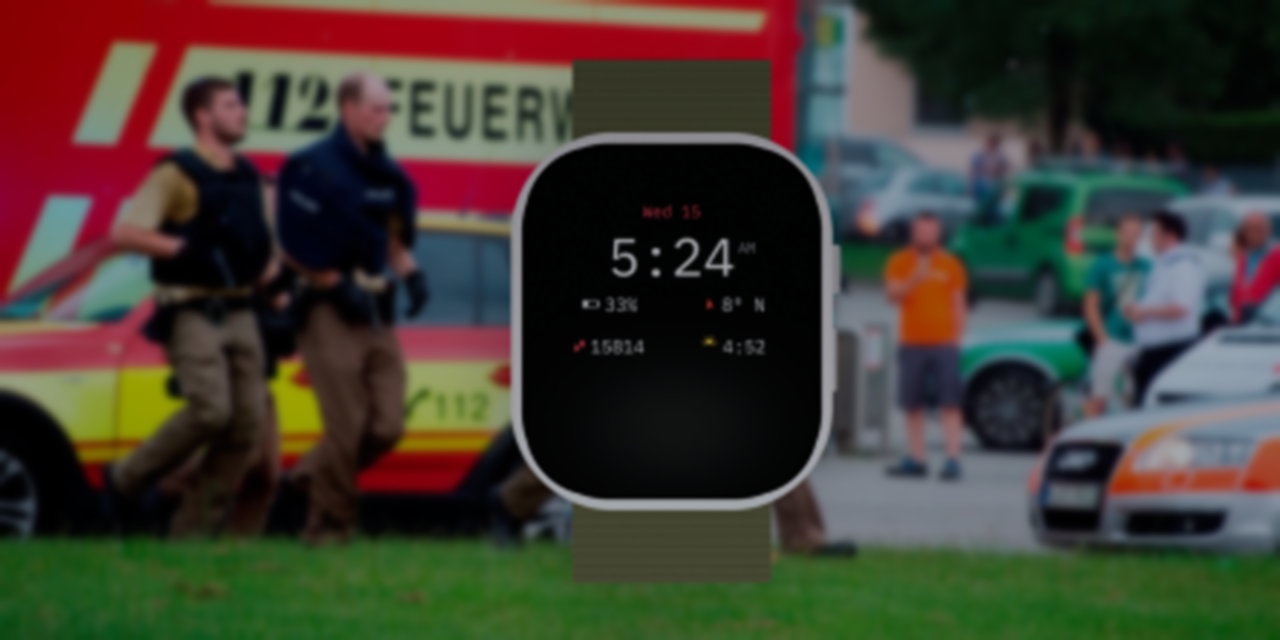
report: 5,24
